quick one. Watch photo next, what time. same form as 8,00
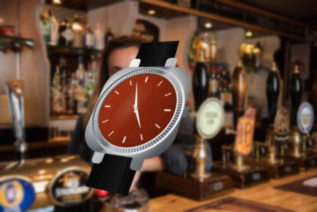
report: 4,57
